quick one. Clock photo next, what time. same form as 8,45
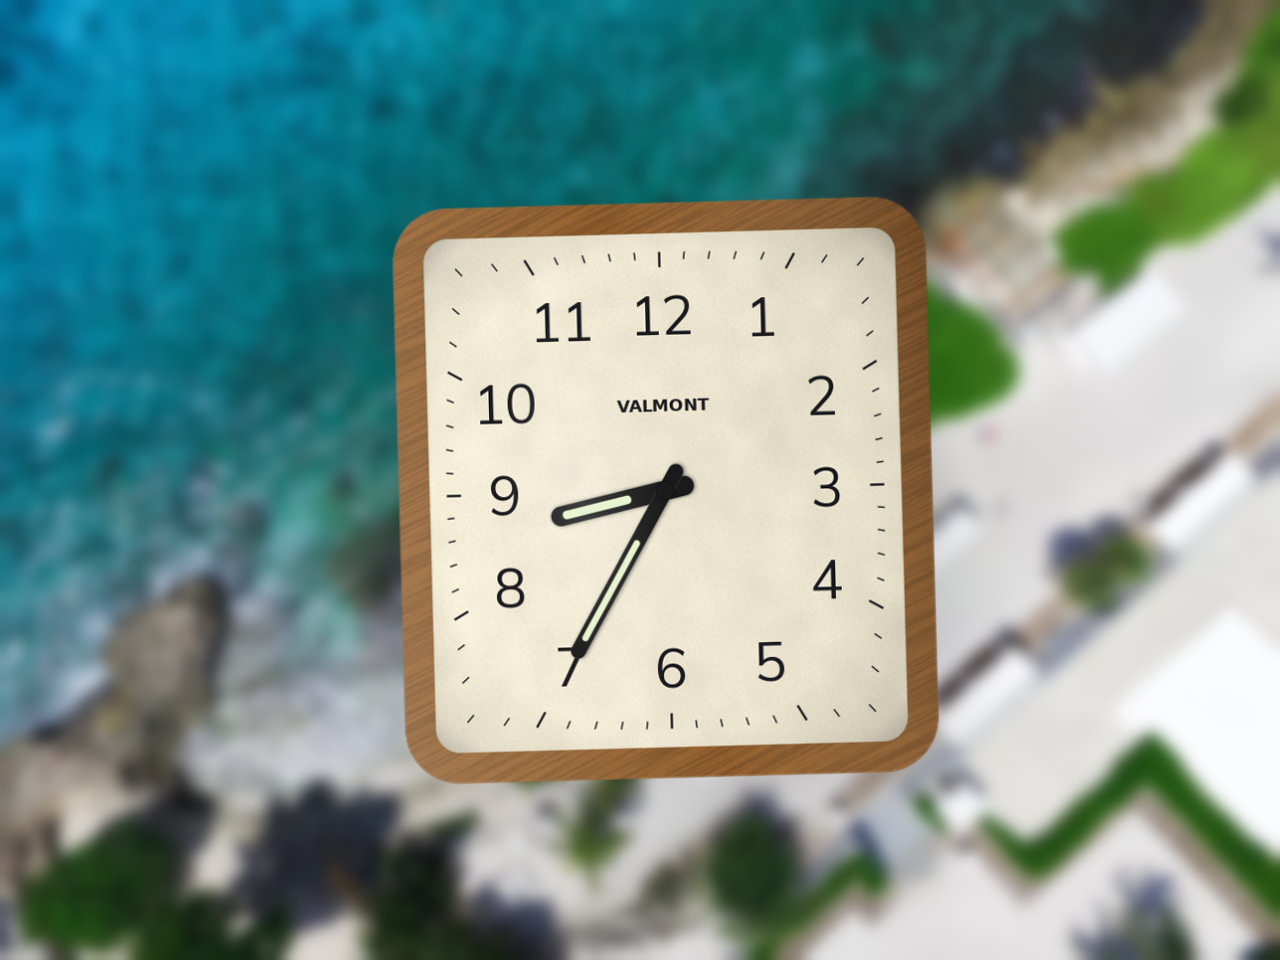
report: 8,35
